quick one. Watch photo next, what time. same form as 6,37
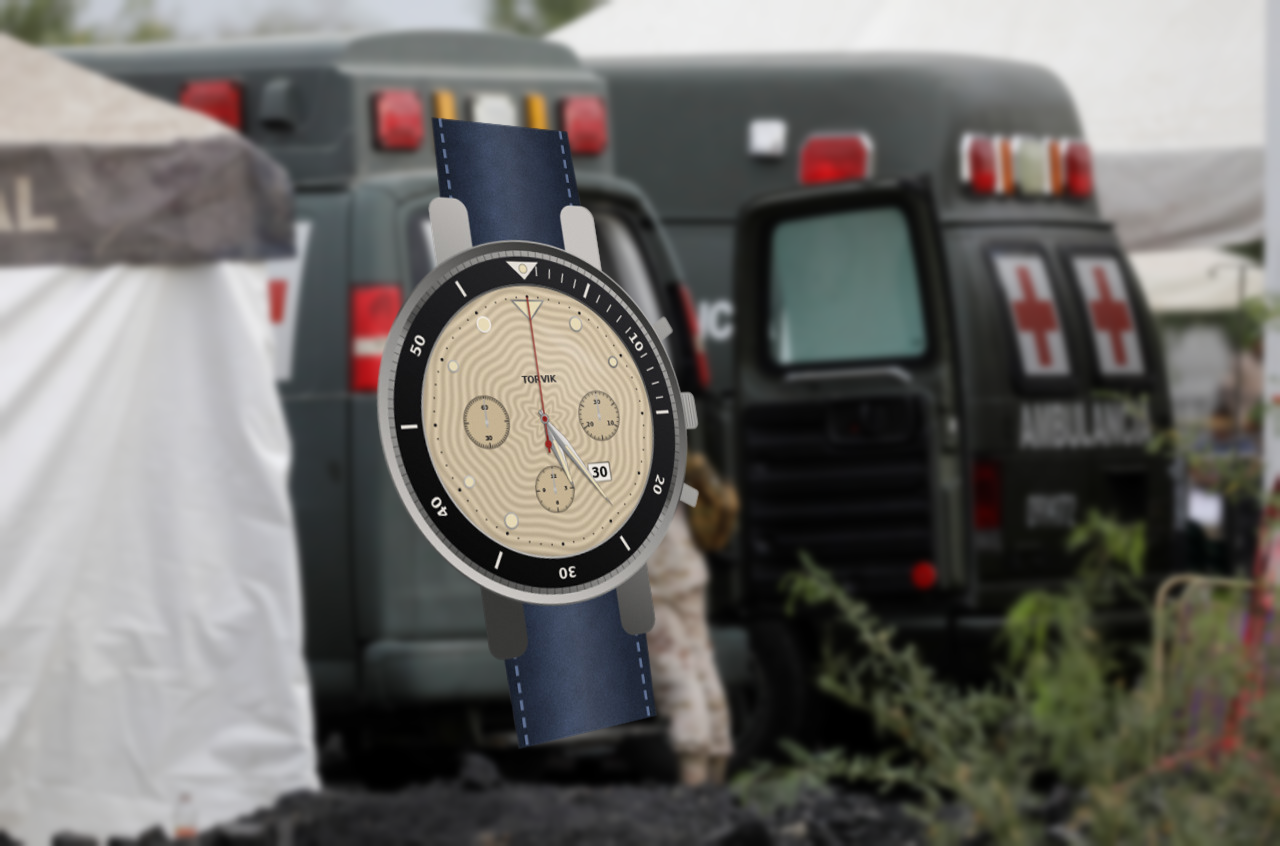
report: 5,24
